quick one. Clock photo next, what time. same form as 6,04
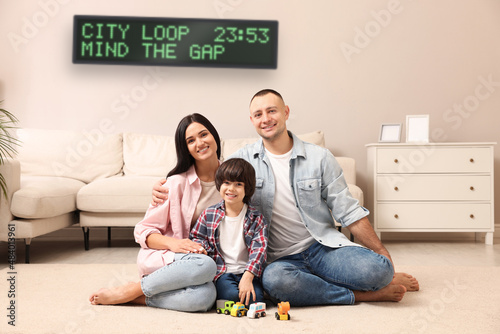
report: 23,53
